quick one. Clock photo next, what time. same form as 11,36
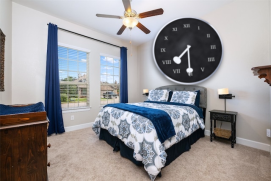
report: 7,30
